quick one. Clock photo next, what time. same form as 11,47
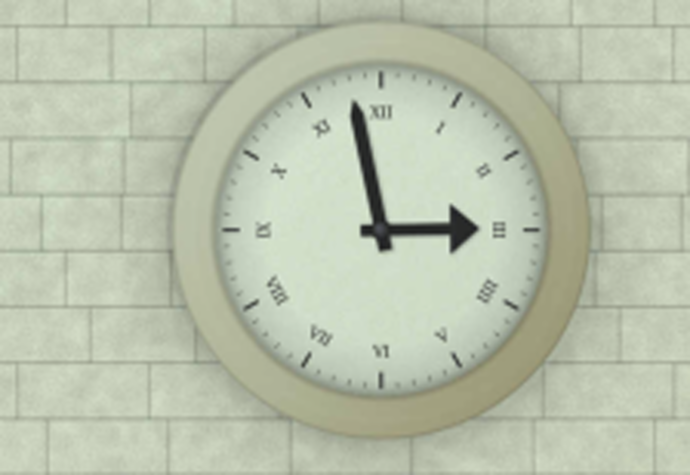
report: 2,58
